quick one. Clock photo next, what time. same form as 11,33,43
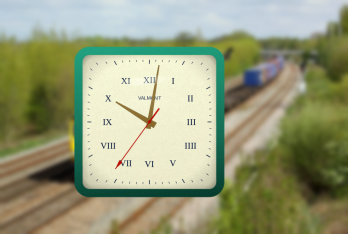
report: 10,01,36
